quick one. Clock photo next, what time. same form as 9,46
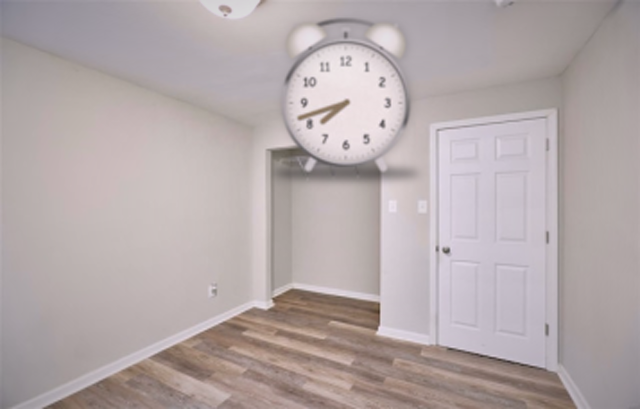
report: 7,42
